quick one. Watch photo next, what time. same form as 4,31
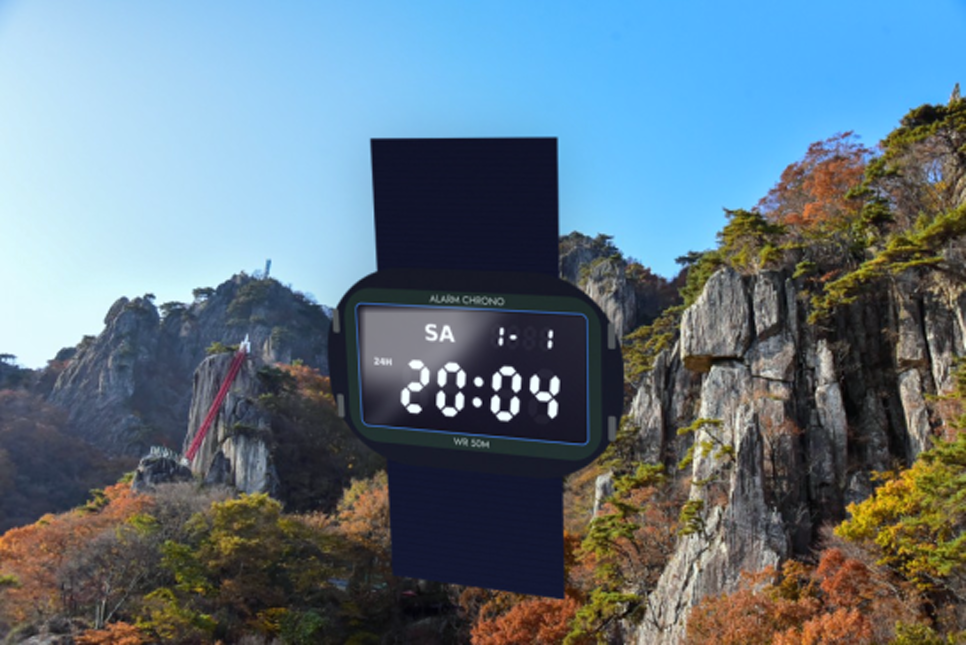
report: 20,04
